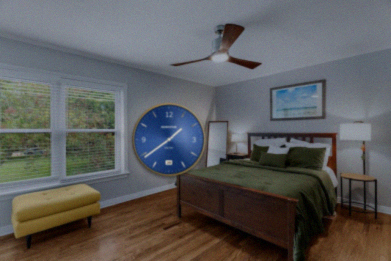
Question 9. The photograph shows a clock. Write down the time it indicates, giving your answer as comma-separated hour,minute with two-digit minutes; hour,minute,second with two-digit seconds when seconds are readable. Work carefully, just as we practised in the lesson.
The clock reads 1,39
